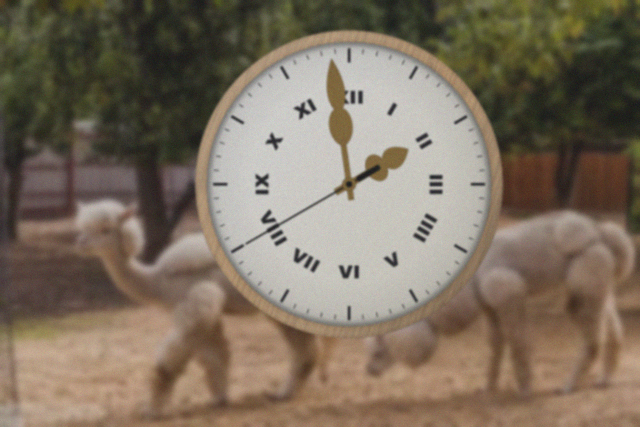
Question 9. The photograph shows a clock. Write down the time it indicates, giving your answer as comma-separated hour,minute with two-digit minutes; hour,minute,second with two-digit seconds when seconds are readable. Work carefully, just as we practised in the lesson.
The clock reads 1,58,40
